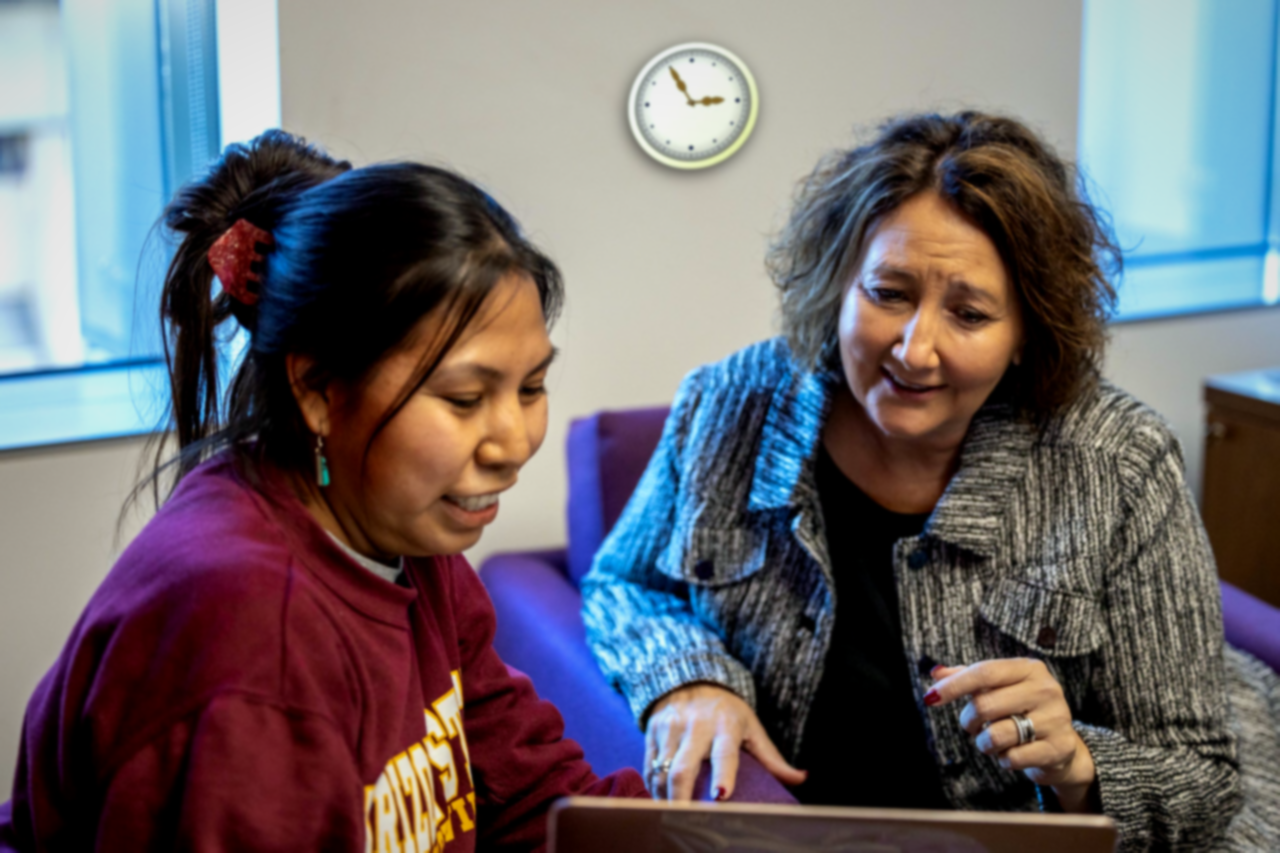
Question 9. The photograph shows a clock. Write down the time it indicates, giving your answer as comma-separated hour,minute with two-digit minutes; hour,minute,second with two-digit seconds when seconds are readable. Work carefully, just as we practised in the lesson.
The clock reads 2,55
